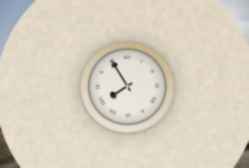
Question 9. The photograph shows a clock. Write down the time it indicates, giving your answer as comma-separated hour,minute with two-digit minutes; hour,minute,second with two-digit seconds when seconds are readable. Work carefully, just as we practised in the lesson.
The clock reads 7,55
